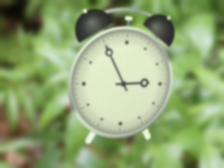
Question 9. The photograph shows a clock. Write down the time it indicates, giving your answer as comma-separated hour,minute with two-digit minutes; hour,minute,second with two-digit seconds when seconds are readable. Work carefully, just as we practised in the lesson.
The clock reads 2,55
